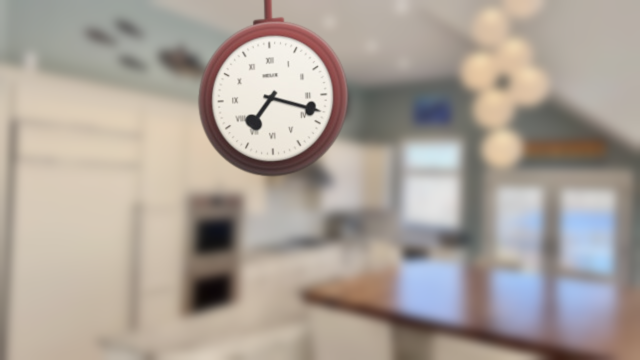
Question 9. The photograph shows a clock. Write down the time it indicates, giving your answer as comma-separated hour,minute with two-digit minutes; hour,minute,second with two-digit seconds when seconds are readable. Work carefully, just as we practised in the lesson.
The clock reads 7,18
